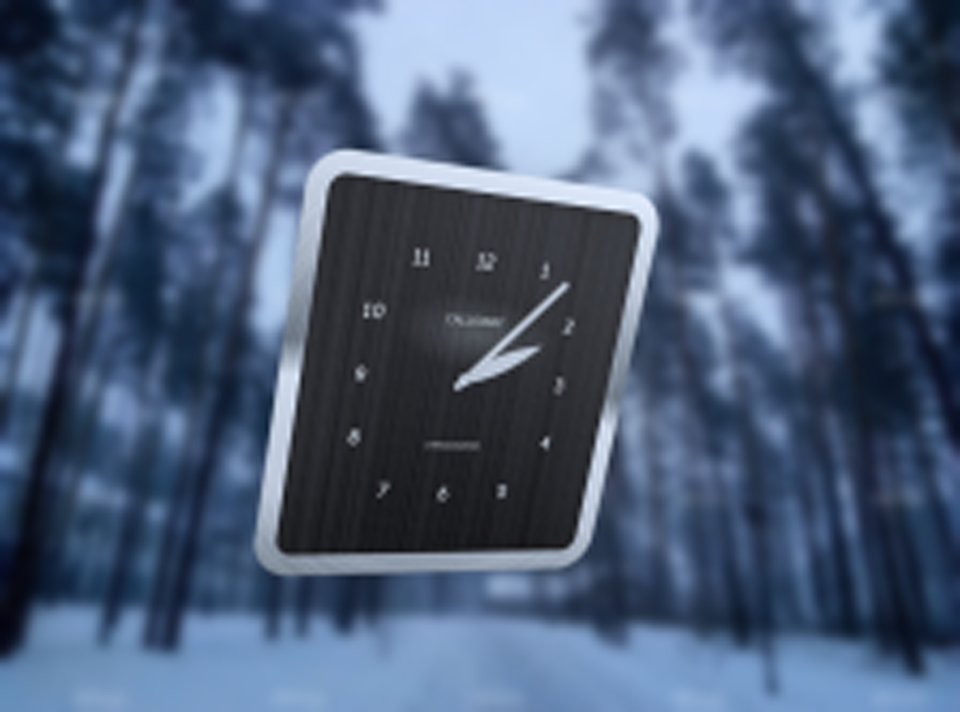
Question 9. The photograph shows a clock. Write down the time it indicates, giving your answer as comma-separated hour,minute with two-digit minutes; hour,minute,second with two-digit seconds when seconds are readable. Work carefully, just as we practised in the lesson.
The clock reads 2,07
